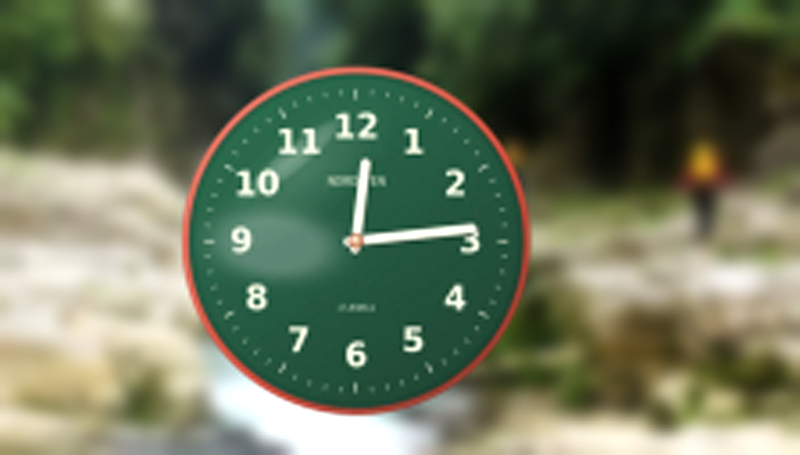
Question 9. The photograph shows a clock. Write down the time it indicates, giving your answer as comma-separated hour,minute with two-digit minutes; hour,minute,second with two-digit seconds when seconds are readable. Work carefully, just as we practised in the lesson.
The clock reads 12,14
